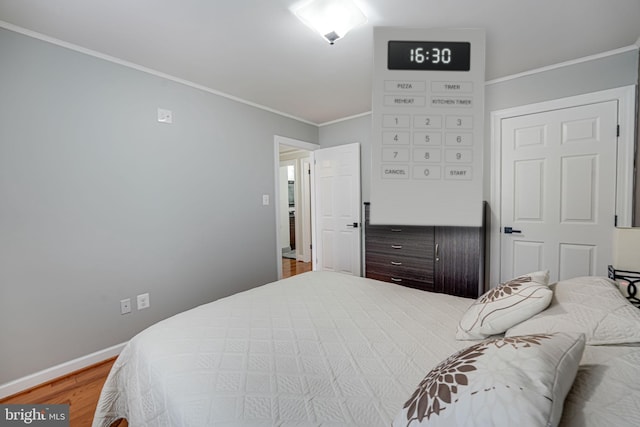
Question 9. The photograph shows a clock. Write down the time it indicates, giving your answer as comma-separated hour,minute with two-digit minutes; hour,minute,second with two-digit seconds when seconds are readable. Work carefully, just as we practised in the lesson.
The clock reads 16,30
